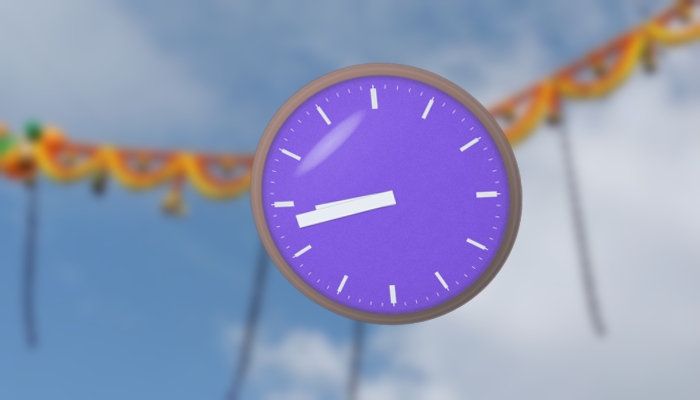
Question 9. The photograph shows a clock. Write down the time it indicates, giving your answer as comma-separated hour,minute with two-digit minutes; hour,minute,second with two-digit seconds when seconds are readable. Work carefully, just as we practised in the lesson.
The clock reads 8,43
